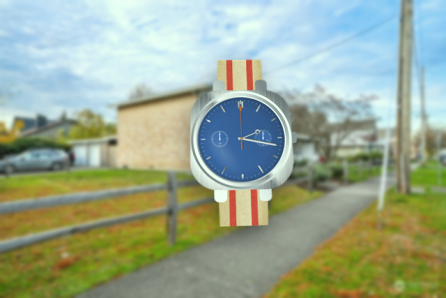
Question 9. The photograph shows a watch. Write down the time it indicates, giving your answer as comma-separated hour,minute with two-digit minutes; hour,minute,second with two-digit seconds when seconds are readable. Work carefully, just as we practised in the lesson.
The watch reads 2,17
